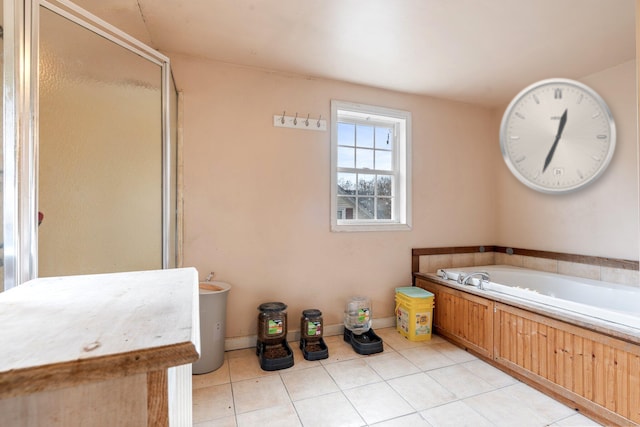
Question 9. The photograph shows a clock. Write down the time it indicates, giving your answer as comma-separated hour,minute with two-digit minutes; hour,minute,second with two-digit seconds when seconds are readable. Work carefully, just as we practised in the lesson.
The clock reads 12,34
